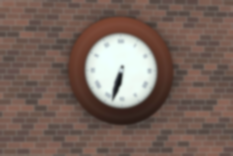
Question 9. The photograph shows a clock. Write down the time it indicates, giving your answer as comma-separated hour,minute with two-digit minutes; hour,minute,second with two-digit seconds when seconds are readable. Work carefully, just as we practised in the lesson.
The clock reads 6,33
